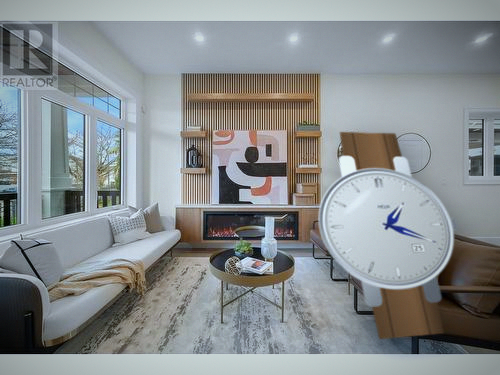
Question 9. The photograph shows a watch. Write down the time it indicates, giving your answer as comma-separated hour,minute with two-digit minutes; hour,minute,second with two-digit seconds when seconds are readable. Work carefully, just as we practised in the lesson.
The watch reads 1,19
